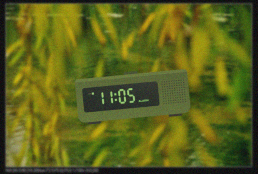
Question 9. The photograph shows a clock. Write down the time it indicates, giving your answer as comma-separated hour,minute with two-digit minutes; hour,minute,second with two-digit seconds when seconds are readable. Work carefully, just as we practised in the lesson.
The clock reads 11,05
